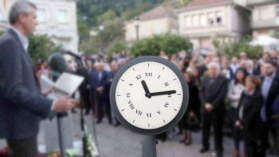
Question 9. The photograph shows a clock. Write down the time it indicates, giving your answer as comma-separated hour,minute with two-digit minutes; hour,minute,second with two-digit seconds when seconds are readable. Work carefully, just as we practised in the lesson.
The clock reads 11,14
